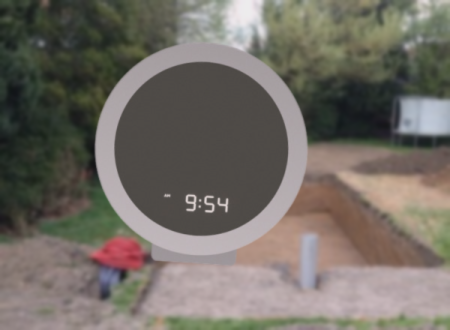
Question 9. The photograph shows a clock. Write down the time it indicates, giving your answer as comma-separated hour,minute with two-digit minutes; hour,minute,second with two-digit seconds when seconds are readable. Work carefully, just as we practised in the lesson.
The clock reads 9,54
